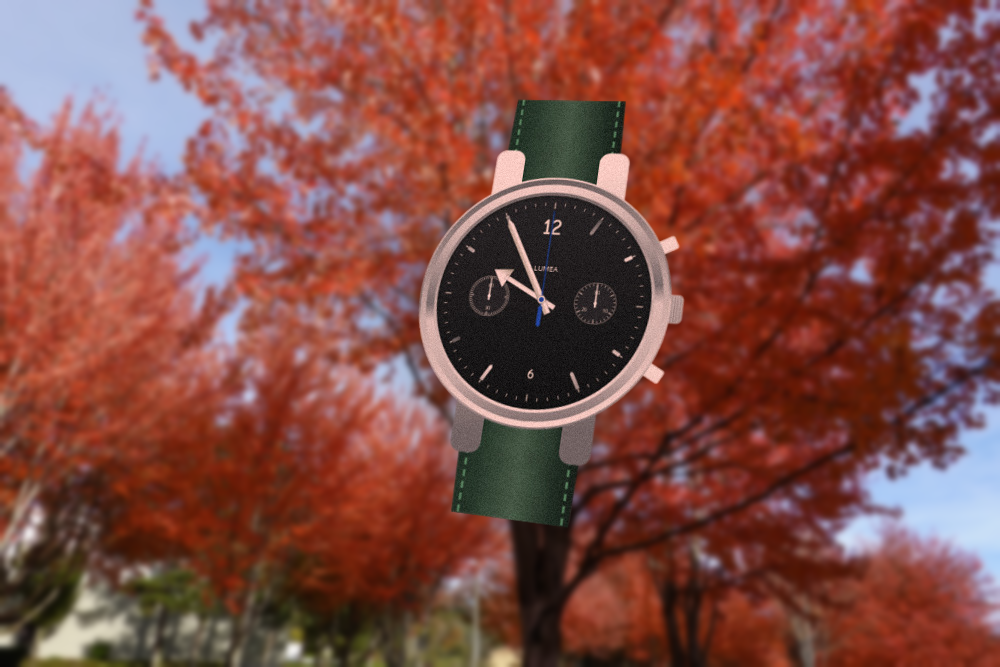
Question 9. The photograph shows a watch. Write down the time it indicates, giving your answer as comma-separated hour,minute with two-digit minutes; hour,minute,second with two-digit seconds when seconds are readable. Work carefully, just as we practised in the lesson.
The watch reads 9,55
